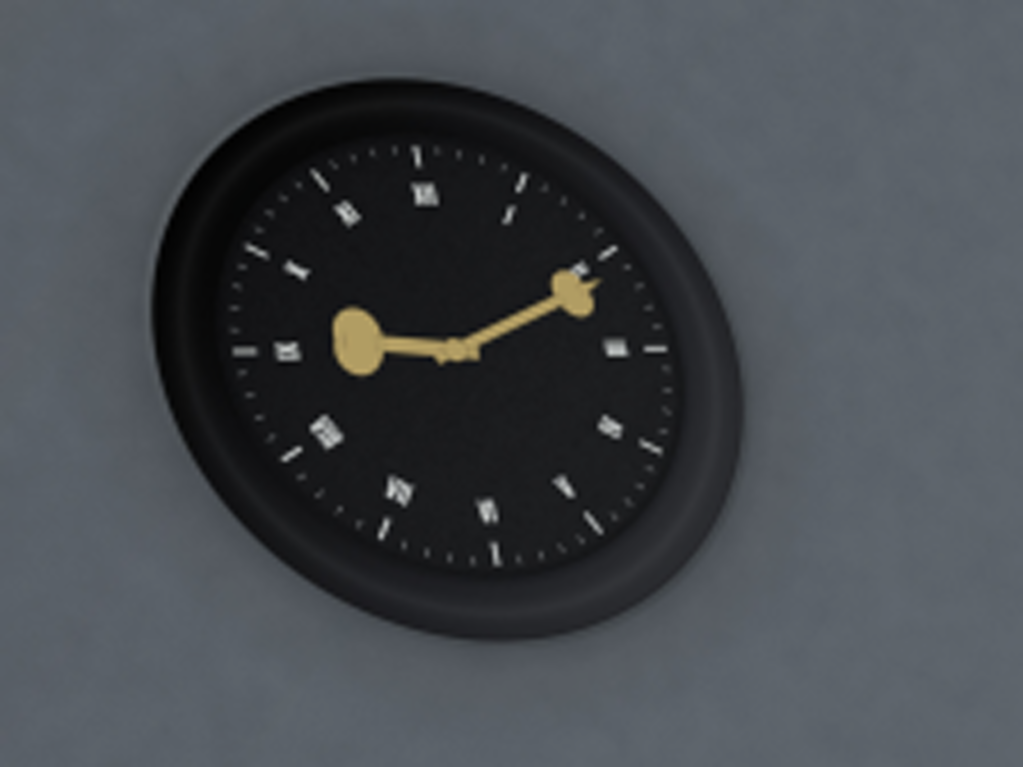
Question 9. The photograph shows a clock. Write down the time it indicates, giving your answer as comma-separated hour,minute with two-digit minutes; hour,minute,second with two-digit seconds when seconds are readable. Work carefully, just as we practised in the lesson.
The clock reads 9,11
